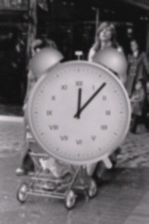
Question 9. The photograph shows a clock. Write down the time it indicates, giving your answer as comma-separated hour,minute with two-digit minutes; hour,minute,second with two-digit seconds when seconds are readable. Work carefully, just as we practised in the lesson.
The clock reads 12,07
